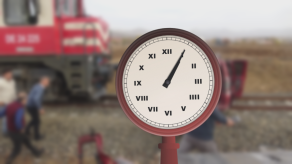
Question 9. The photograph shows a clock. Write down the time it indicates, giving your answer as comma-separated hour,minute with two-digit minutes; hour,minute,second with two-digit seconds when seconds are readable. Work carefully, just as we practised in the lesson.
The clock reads 1,05
